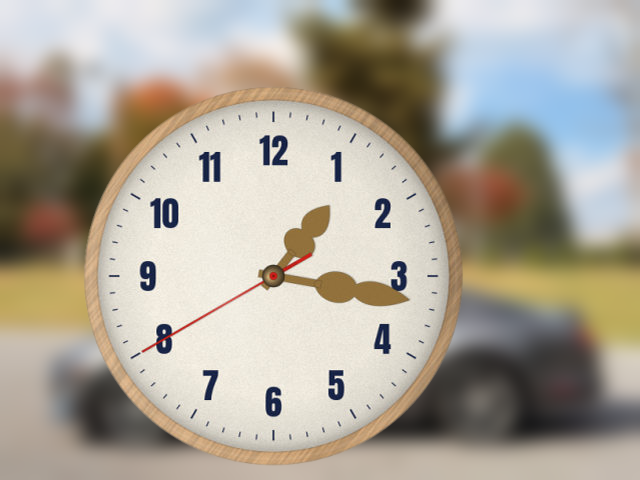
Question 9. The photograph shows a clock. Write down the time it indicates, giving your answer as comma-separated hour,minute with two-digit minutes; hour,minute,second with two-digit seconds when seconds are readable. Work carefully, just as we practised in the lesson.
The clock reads 1,16,40
